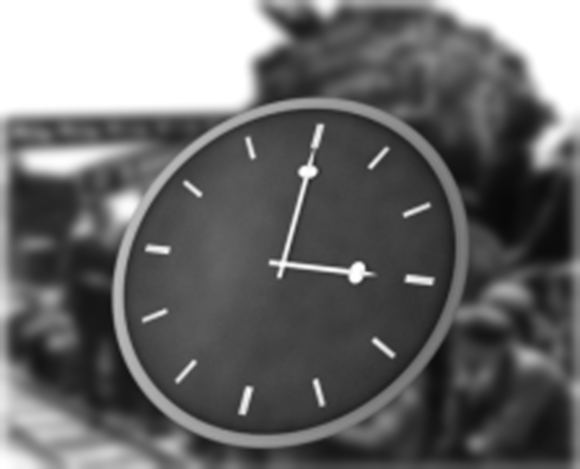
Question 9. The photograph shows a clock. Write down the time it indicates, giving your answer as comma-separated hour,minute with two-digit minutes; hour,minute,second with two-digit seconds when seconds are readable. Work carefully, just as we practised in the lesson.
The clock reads 3,00
